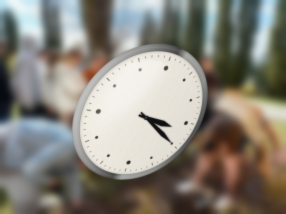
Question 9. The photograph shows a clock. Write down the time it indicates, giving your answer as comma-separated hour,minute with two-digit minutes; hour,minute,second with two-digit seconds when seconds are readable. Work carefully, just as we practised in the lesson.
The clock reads 3,20
